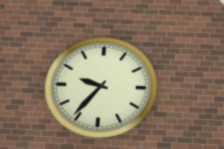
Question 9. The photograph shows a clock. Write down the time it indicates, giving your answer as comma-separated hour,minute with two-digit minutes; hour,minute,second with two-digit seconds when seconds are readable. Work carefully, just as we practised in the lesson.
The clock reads 9,36
